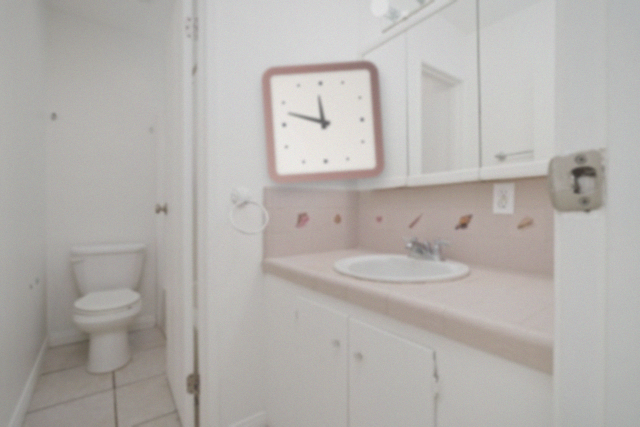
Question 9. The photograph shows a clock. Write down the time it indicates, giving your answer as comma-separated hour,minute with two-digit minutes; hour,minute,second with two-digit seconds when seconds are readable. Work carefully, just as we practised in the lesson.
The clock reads 11,48
